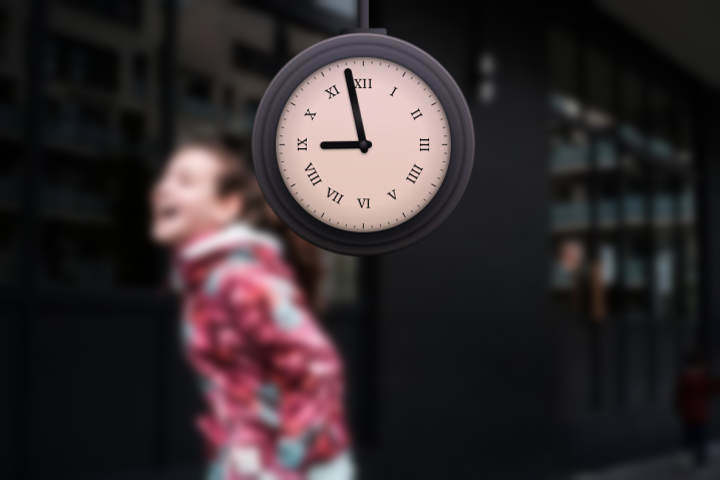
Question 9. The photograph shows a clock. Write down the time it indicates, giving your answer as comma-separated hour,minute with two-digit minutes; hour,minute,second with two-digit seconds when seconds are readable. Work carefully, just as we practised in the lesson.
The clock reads 8,58
